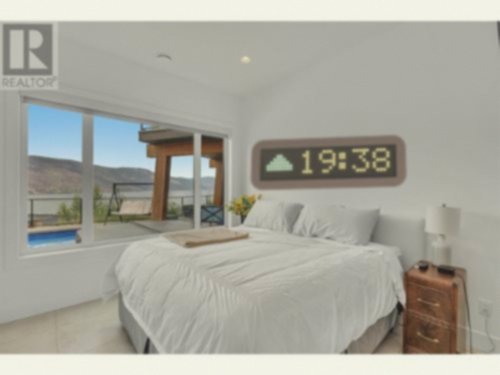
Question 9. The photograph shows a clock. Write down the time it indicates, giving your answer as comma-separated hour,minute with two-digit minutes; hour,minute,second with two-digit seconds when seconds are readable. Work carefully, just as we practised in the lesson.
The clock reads 19,38
